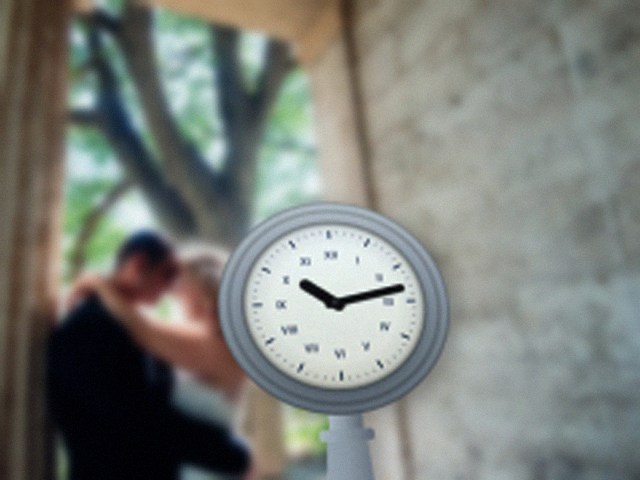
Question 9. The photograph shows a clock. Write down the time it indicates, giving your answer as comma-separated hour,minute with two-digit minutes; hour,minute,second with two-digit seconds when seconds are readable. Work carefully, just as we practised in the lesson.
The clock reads 10,13
